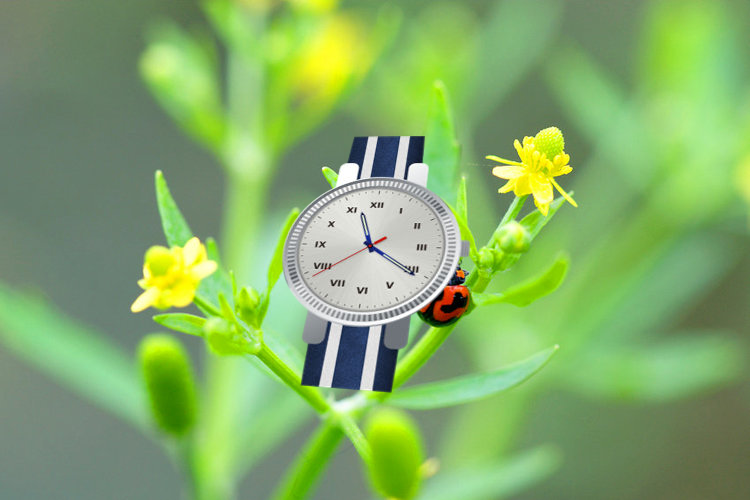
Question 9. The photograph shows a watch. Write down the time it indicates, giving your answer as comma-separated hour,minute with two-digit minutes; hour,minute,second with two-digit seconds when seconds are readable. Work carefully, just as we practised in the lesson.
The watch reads 11,20,39
